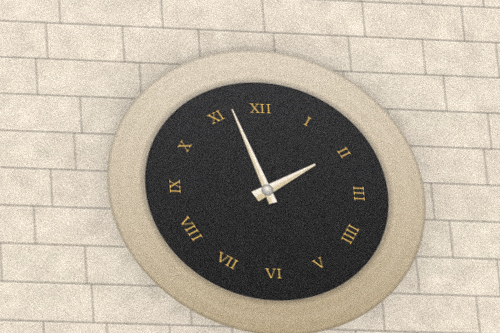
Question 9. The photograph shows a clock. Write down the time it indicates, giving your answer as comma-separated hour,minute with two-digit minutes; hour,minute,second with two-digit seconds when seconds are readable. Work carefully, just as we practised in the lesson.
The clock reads 1,57
